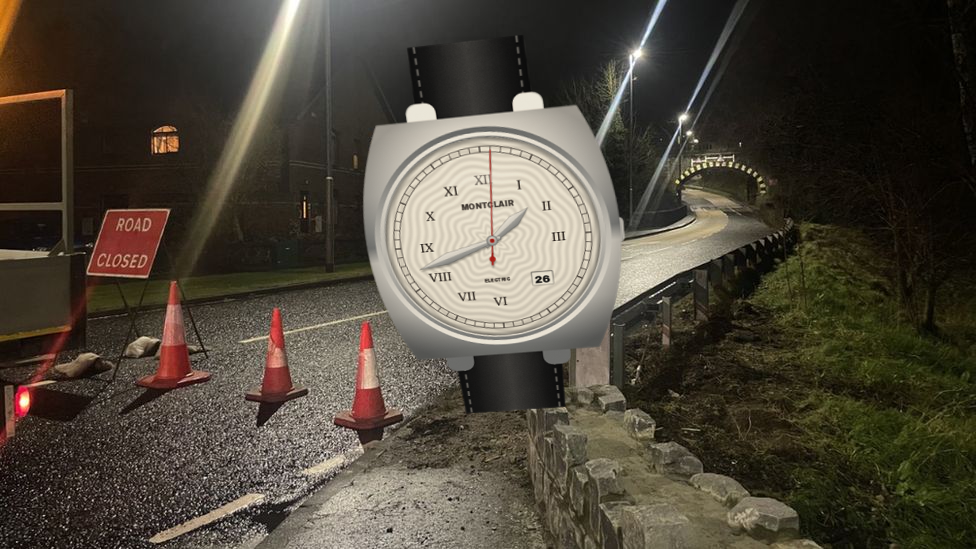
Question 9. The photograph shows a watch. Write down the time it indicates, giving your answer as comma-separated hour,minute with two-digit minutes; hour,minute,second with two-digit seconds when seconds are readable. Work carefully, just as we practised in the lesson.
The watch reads 1,42,01
